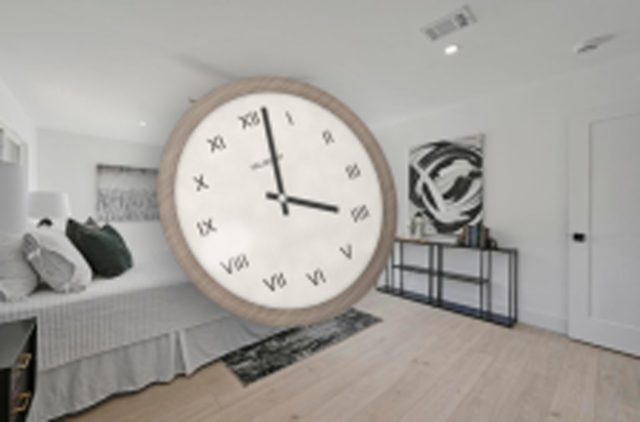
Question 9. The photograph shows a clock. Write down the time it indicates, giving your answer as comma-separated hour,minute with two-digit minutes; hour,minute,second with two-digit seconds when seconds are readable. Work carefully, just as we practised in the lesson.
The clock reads 4,02
